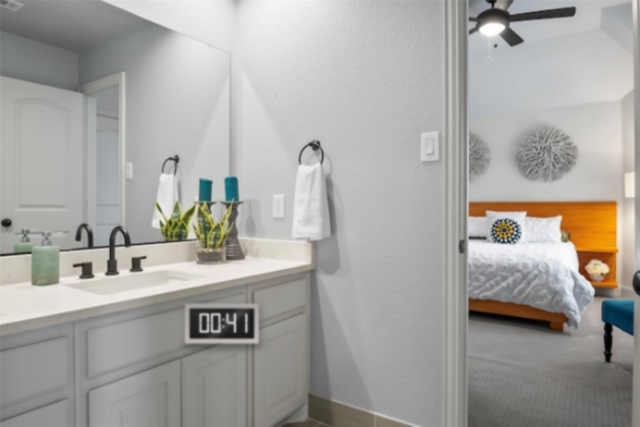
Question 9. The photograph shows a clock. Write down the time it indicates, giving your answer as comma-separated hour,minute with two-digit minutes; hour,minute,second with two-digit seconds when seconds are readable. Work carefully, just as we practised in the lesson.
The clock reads 0,41
